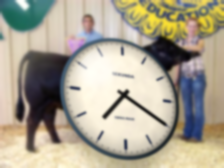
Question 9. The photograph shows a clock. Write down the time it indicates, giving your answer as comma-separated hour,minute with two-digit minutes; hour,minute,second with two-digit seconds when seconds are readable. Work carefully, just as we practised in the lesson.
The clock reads 7,20
